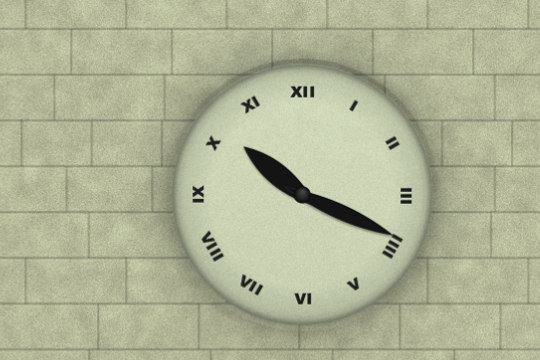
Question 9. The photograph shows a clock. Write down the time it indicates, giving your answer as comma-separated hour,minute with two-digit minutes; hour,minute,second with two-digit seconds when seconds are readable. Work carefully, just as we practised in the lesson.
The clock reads 10,19
